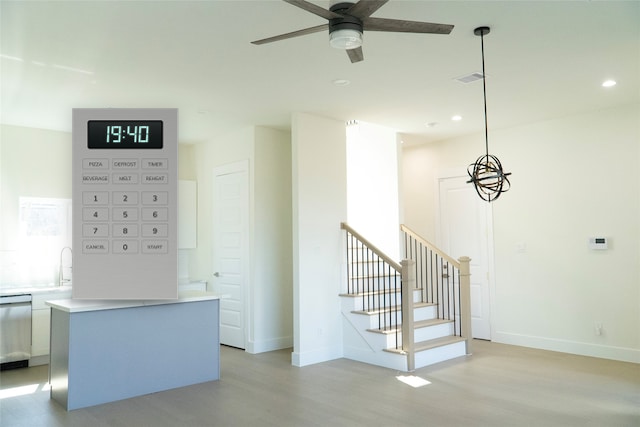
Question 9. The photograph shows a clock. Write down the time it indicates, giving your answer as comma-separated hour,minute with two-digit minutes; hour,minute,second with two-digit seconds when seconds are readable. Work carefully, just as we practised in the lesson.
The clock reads 19,40
